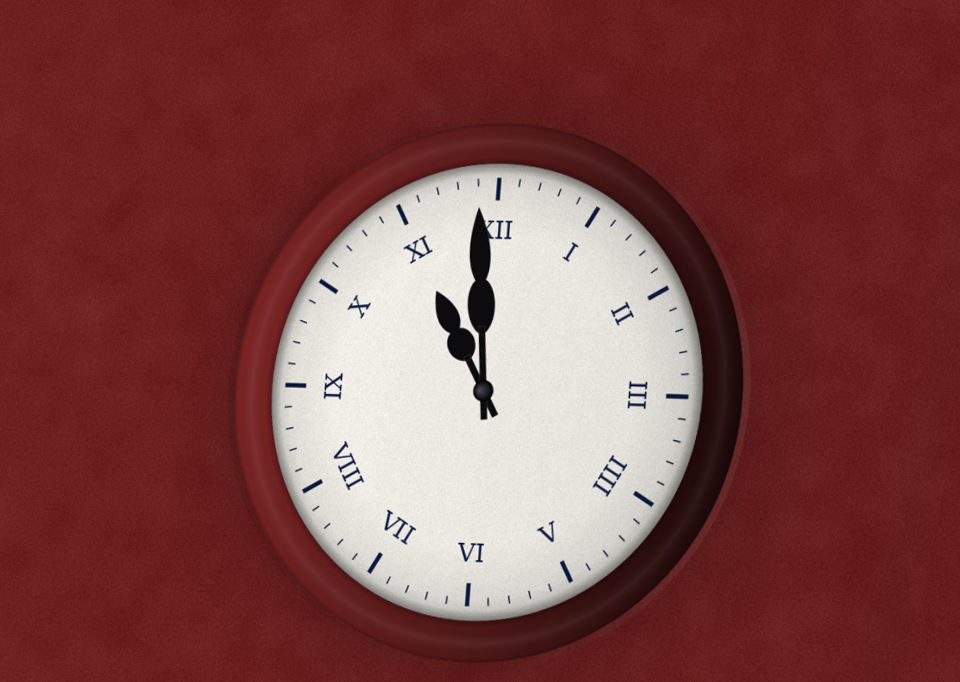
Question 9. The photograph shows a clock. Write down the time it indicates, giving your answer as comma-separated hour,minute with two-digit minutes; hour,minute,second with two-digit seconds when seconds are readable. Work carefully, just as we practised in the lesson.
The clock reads 10,59
